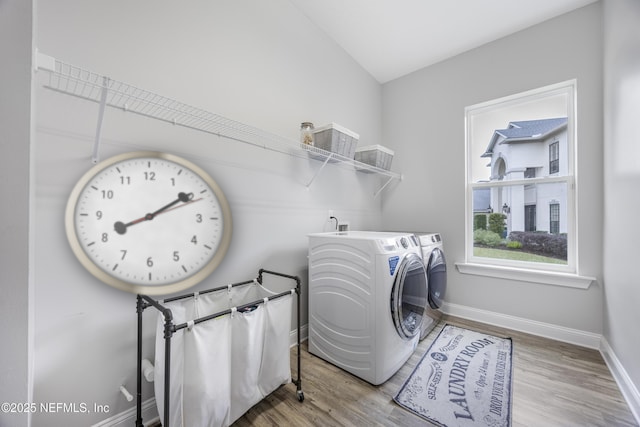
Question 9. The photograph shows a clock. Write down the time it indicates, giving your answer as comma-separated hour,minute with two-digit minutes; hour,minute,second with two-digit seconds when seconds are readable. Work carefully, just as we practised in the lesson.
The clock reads 8,09,11
